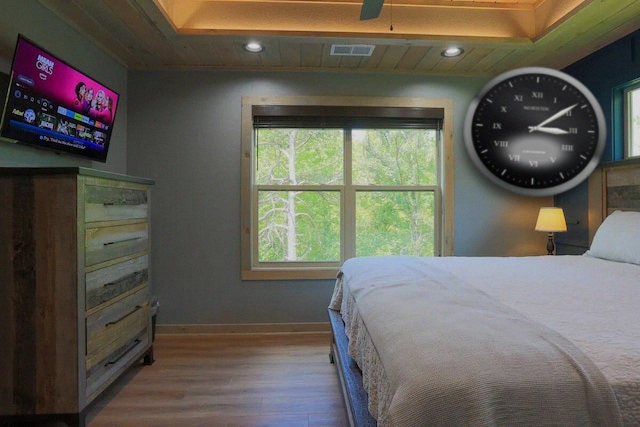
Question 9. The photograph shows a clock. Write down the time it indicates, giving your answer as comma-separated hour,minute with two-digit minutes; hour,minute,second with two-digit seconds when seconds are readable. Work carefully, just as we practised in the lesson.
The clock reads 3,09
